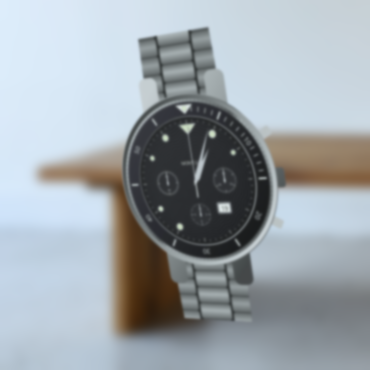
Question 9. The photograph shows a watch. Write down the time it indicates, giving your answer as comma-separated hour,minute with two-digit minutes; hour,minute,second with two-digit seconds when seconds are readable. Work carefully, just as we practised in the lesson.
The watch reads 1,04
